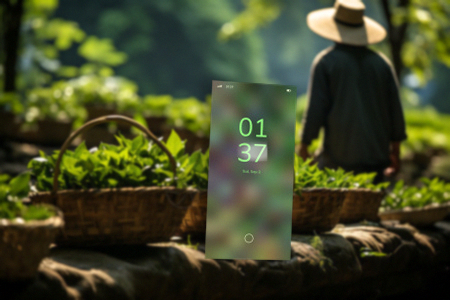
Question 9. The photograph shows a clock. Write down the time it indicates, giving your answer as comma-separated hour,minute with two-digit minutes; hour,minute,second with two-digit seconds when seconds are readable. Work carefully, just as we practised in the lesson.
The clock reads 1,37
